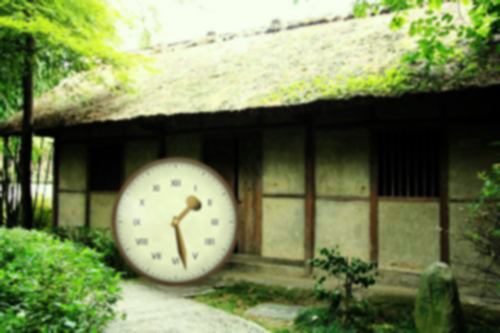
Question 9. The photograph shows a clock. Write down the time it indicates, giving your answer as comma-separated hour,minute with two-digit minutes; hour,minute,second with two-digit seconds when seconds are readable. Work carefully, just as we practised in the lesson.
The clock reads 1,28
